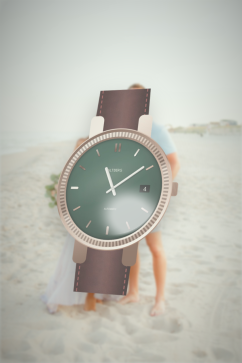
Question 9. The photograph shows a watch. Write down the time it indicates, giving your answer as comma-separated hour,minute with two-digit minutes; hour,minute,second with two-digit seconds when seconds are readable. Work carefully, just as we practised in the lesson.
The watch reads 11,09
